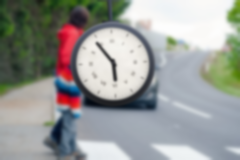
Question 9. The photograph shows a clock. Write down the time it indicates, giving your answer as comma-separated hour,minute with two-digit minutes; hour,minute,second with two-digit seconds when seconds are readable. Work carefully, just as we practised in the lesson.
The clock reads 5,54
